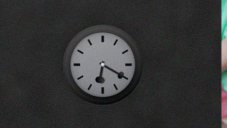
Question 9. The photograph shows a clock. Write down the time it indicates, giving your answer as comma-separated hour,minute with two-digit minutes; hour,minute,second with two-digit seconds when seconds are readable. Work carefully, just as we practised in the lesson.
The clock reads 6,20
